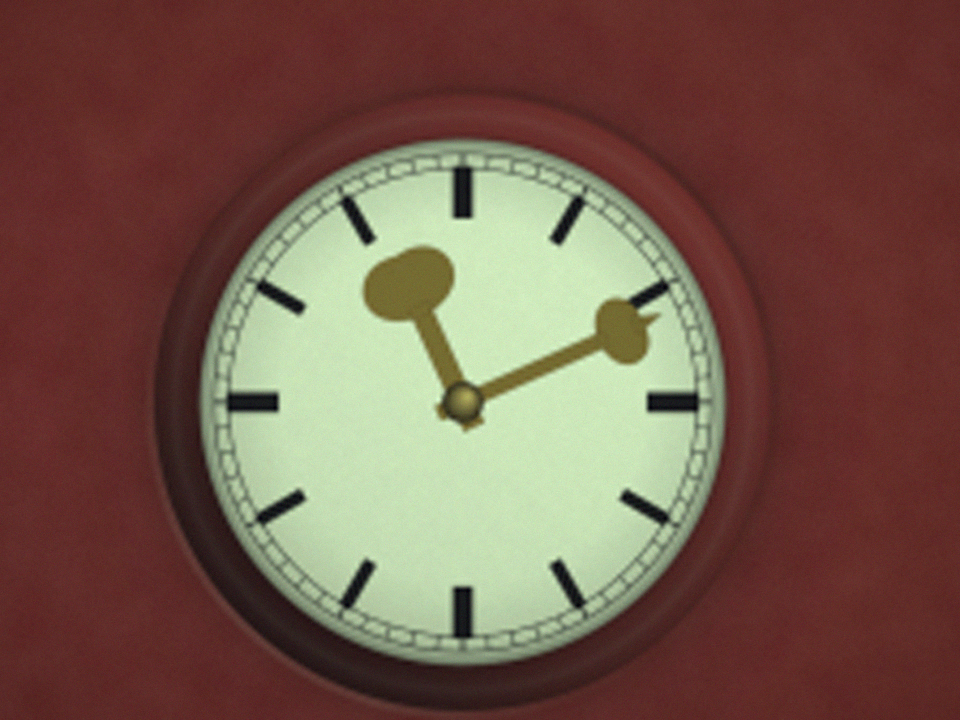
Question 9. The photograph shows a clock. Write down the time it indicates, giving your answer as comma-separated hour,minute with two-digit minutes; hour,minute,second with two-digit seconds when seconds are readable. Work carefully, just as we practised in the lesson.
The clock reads 11,11
